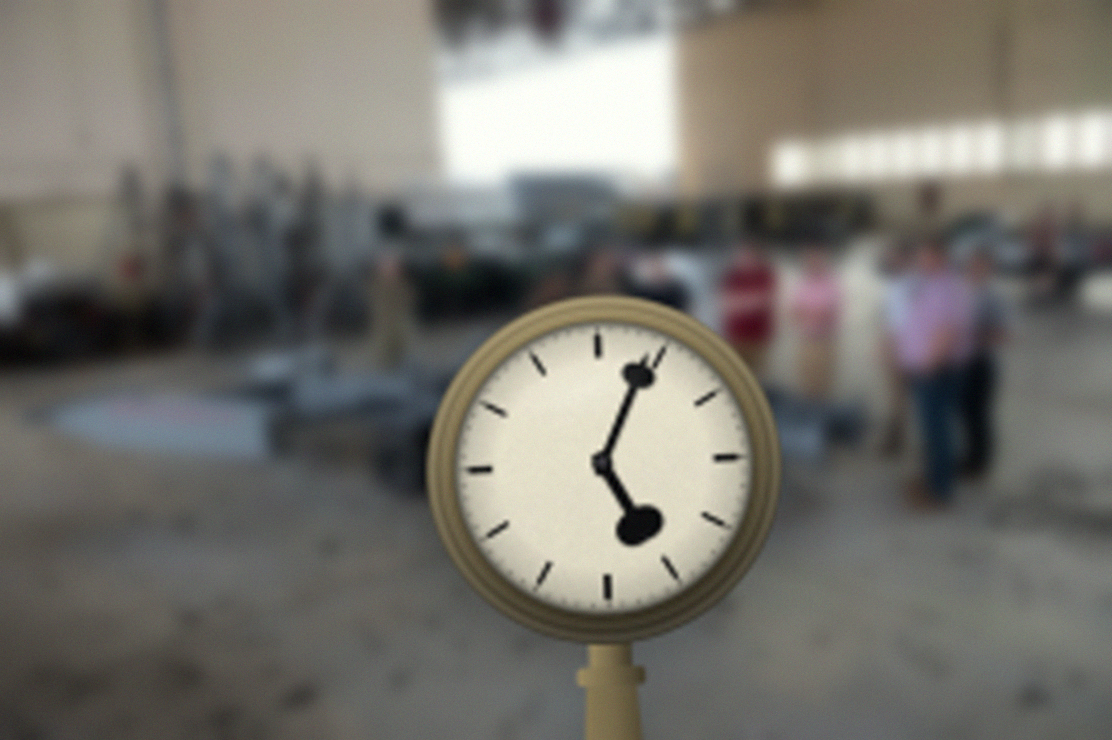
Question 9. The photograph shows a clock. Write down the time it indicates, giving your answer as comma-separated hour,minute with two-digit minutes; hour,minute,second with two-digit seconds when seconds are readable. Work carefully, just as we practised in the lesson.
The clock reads 5,04
